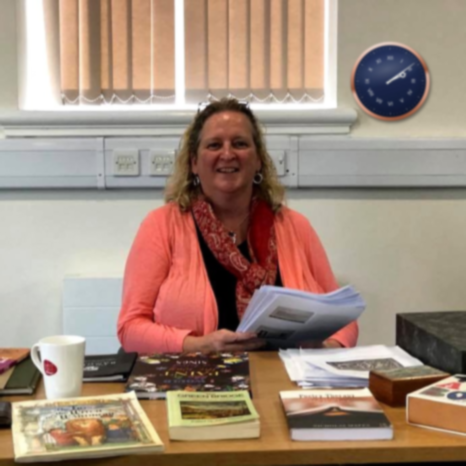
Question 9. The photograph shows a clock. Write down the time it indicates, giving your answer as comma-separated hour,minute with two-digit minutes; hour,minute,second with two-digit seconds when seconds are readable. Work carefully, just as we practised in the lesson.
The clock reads 2,09
